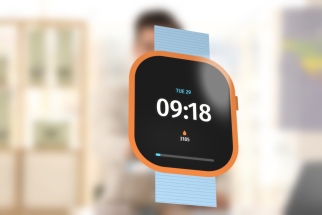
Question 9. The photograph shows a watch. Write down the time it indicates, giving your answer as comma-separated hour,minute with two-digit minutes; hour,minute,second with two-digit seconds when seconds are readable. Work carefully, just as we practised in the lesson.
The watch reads 9,18
